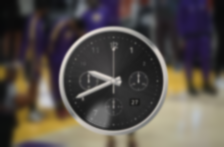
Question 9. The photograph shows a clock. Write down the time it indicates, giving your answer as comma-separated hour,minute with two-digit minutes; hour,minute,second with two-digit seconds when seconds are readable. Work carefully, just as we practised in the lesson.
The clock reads 9,41
